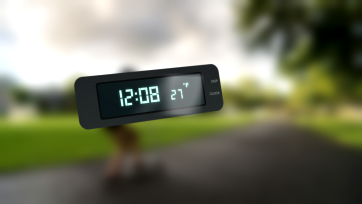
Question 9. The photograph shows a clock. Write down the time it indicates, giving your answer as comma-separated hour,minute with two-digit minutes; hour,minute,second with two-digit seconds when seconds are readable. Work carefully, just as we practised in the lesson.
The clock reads 12,08
